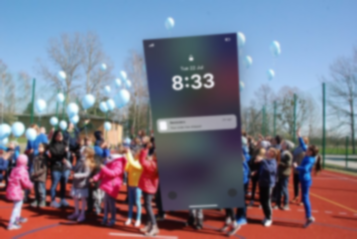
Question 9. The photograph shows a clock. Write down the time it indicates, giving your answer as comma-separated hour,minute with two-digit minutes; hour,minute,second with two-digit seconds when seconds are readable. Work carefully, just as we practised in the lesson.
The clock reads 8,33
